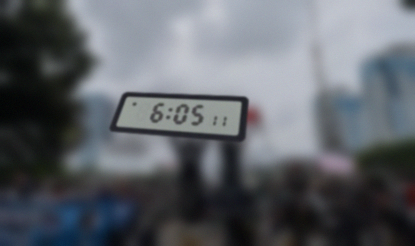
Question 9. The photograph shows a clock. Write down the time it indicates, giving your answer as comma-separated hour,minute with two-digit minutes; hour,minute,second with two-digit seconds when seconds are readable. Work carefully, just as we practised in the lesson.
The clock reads 6,05,11
